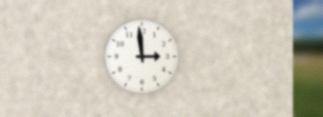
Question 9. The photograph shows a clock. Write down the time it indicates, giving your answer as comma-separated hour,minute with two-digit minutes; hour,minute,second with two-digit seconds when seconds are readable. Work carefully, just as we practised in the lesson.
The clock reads 2,59
